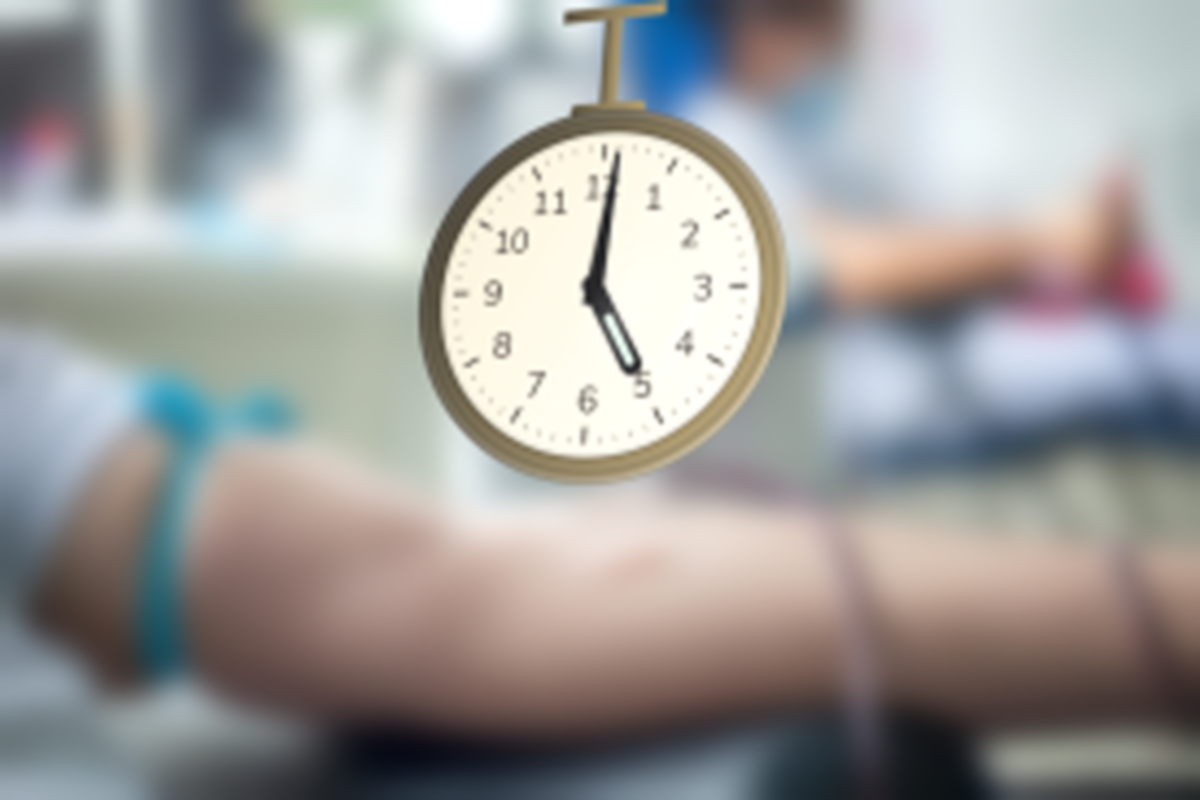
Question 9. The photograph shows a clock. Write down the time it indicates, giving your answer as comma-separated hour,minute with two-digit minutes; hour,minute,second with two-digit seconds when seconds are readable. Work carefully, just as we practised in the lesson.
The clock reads 5,01
